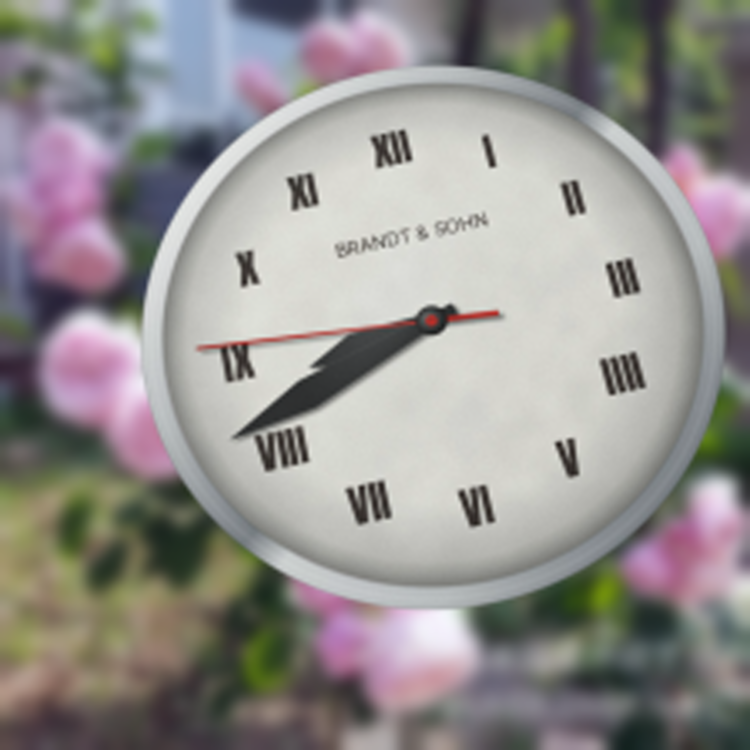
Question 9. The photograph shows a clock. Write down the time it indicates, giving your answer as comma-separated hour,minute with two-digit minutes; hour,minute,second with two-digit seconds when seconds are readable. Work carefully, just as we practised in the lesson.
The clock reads 8,41,46
